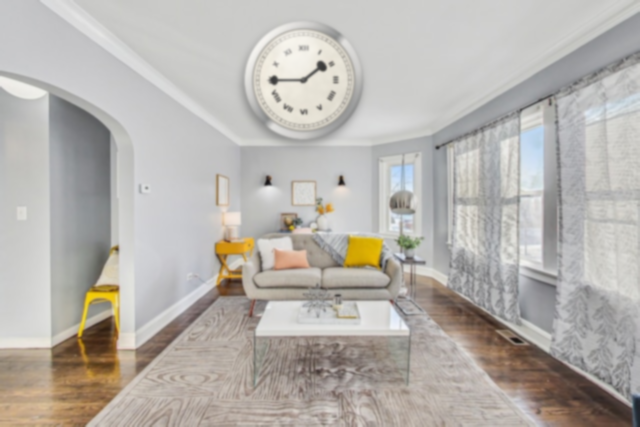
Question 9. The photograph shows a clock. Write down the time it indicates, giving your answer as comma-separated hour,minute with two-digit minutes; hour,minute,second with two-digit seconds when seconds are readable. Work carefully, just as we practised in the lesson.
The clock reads 1,45
